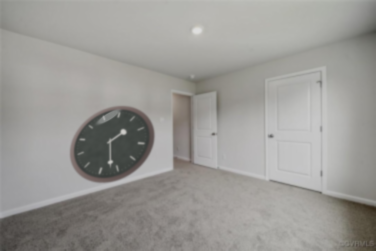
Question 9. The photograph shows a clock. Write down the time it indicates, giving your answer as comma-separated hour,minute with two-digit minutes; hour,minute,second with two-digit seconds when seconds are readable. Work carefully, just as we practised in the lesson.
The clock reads 1,27
